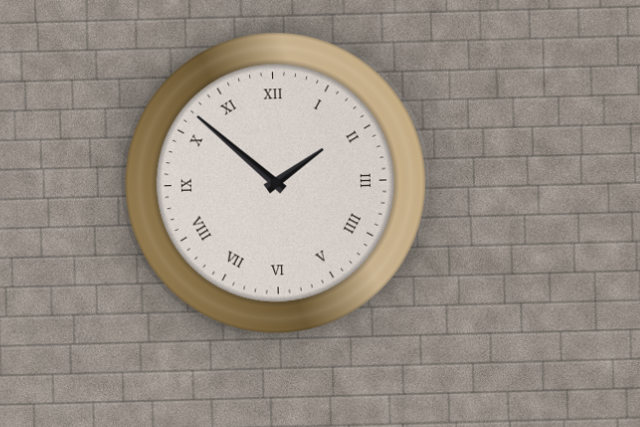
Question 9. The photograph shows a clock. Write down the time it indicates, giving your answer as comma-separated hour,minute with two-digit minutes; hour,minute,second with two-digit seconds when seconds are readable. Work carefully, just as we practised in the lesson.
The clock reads 1,52
